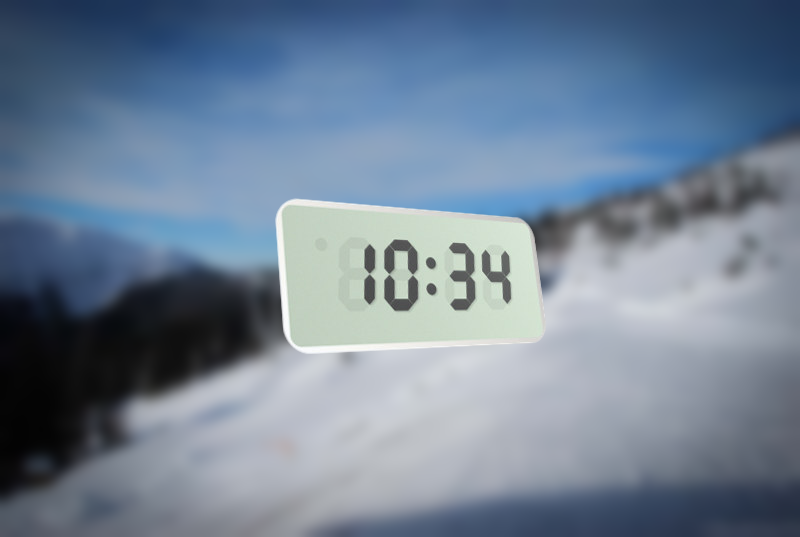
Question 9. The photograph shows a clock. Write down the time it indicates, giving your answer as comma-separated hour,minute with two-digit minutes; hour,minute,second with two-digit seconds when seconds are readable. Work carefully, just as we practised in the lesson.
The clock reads 10,34
